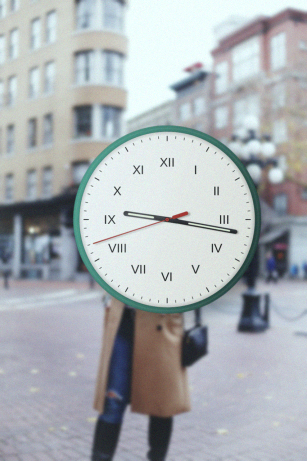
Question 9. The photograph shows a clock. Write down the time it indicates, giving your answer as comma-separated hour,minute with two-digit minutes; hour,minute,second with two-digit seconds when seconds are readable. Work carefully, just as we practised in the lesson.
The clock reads 9,16,42
